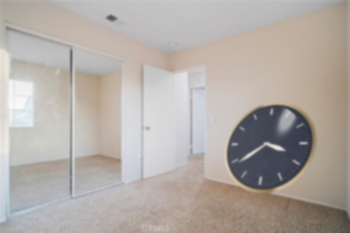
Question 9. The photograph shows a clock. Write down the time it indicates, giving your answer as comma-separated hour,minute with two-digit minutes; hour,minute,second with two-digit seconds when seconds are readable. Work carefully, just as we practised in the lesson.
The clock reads 3,39
